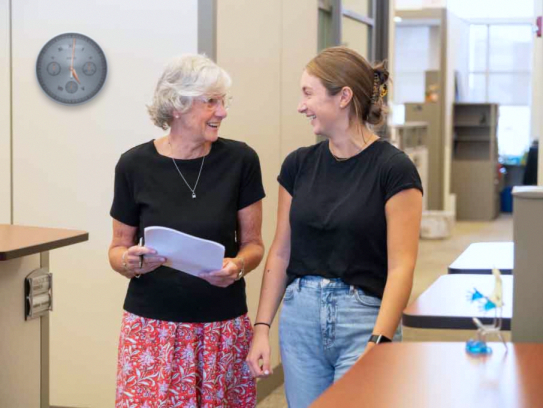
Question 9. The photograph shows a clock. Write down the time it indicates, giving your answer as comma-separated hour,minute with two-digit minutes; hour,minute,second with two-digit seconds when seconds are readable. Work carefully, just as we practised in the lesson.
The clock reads 5,01
